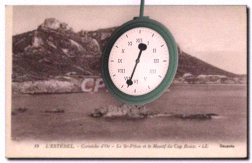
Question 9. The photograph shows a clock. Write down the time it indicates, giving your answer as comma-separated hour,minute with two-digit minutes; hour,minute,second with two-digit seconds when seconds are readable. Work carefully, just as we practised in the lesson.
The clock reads 12,33
